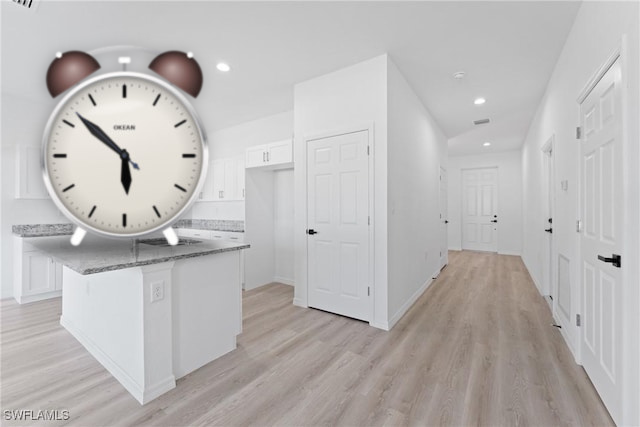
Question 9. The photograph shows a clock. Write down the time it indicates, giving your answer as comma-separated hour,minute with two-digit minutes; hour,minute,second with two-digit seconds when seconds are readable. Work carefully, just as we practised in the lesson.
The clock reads 5,51,52
